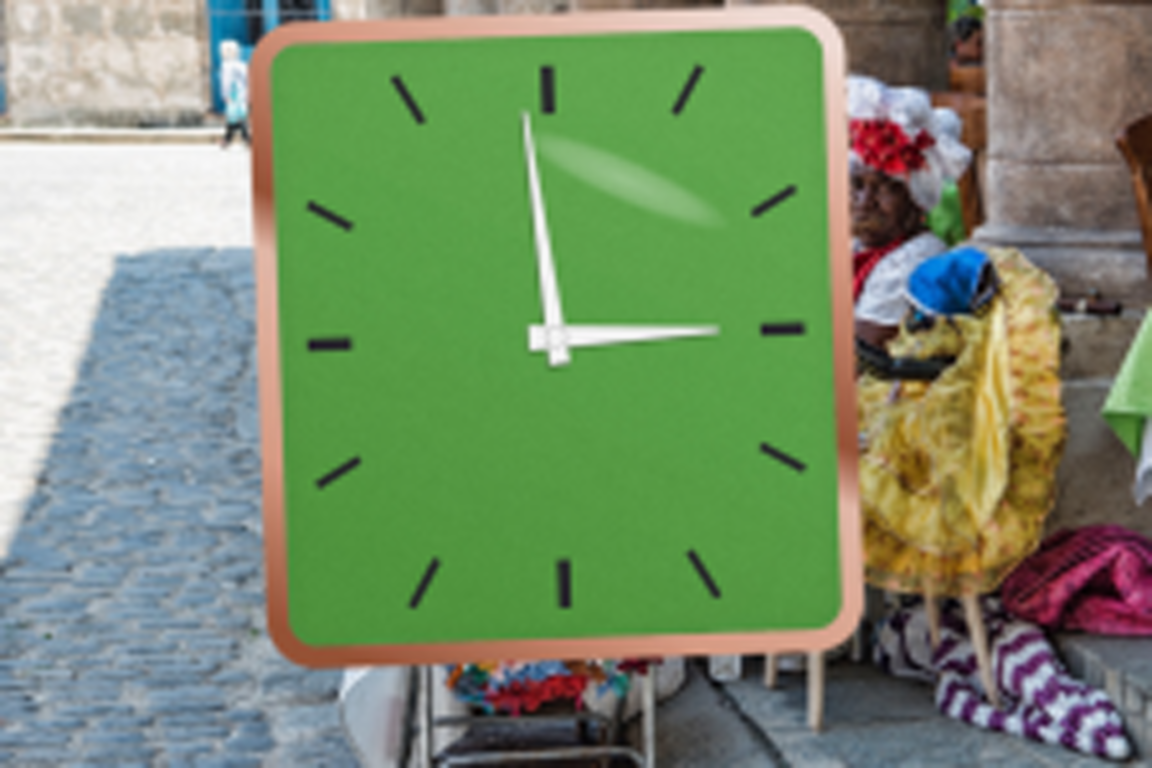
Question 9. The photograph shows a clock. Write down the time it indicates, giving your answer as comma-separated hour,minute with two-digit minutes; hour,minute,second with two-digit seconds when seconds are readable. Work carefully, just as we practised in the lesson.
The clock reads 2,59
